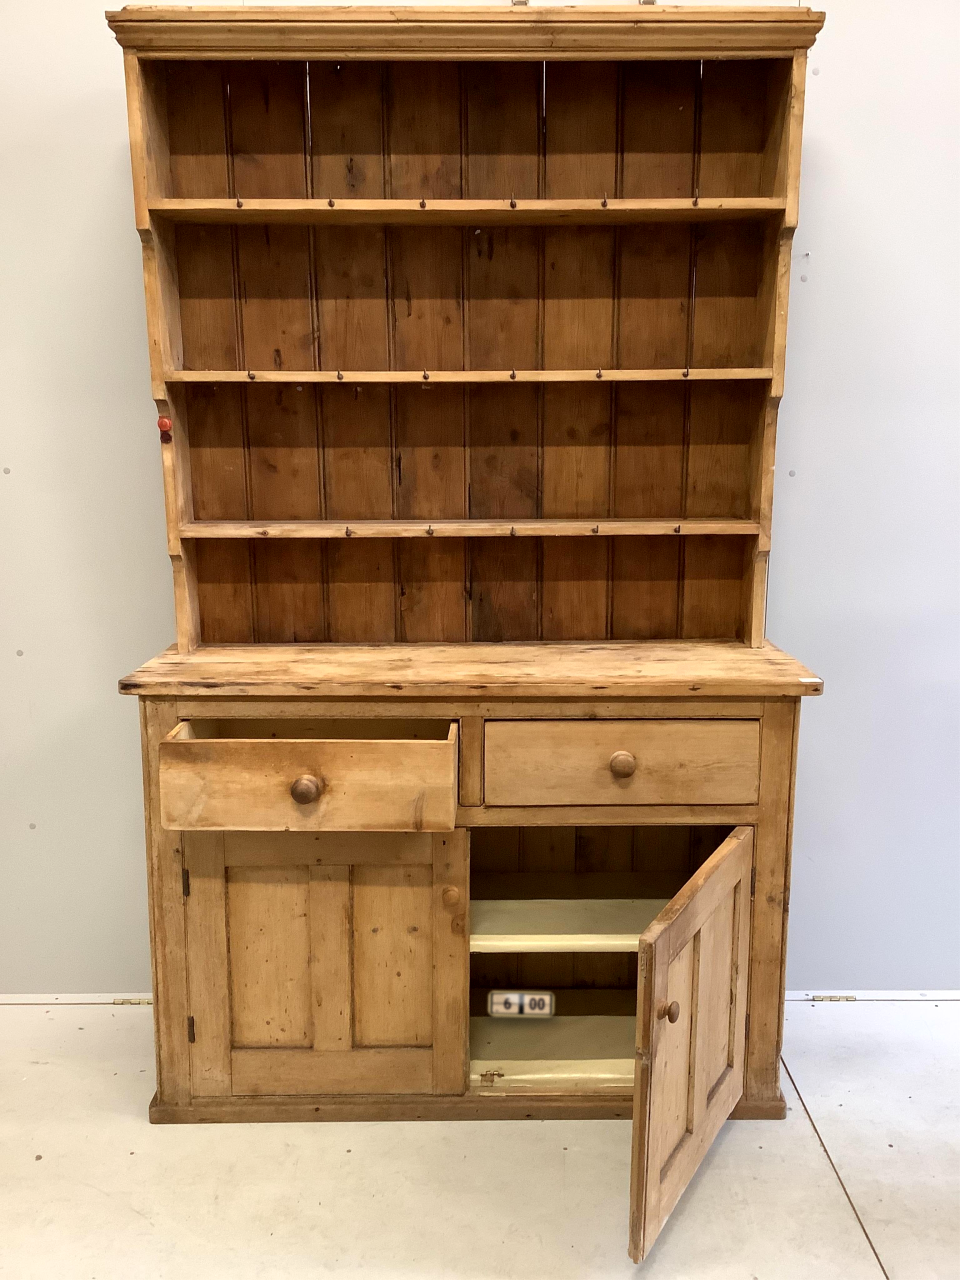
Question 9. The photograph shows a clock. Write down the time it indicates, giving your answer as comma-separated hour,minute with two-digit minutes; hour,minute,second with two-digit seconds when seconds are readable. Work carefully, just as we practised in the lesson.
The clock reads 6,00
